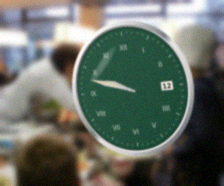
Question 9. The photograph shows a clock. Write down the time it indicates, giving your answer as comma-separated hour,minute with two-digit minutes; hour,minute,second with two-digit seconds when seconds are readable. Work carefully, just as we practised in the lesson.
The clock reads 9,48
